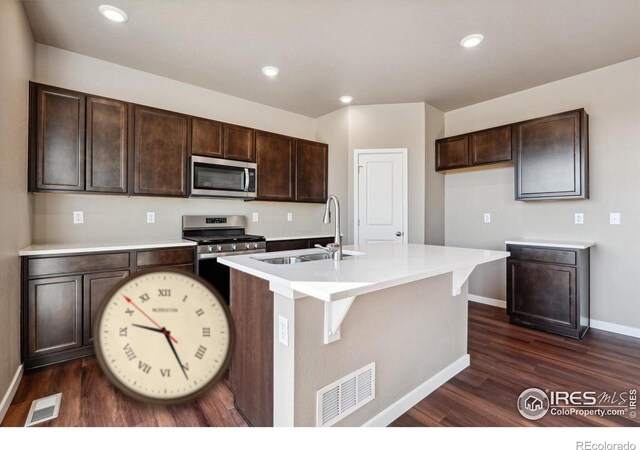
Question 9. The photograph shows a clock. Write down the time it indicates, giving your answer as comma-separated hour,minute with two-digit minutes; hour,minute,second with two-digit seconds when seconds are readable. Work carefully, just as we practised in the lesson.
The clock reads 9,25,52
